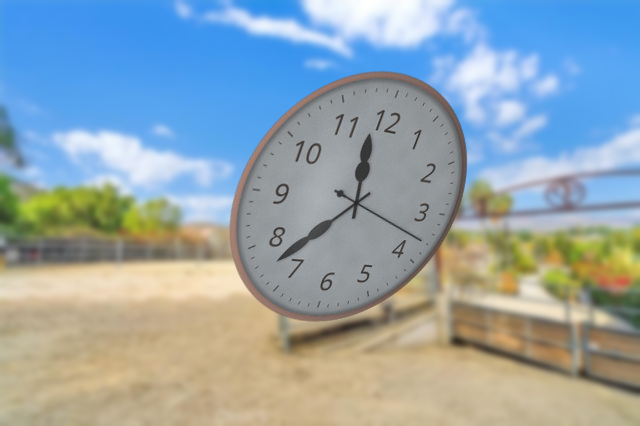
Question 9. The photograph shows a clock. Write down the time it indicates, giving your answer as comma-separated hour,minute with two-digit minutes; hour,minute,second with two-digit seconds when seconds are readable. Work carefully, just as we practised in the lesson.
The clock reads 11,37,18
